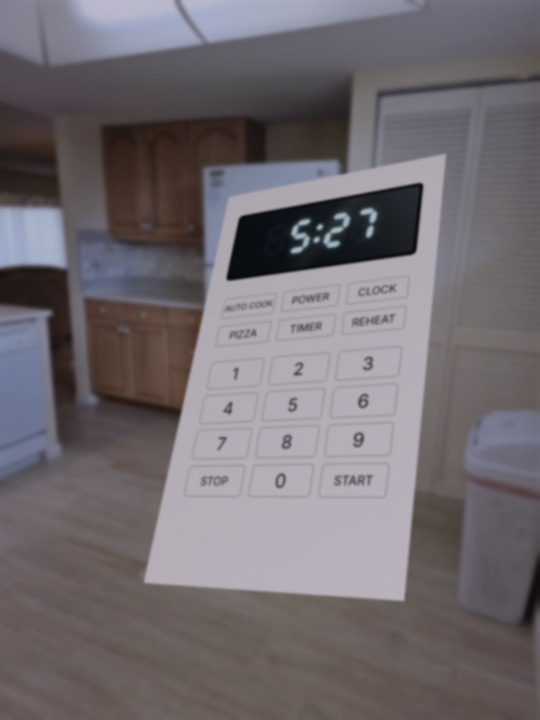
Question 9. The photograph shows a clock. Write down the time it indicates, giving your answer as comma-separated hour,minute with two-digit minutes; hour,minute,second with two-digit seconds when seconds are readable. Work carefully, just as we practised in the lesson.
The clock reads 5,27
